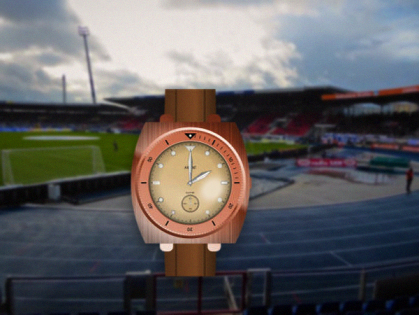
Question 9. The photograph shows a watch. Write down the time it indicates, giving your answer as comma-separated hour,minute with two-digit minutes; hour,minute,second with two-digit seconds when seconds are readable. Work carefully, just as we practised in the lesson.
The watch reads 2,00
